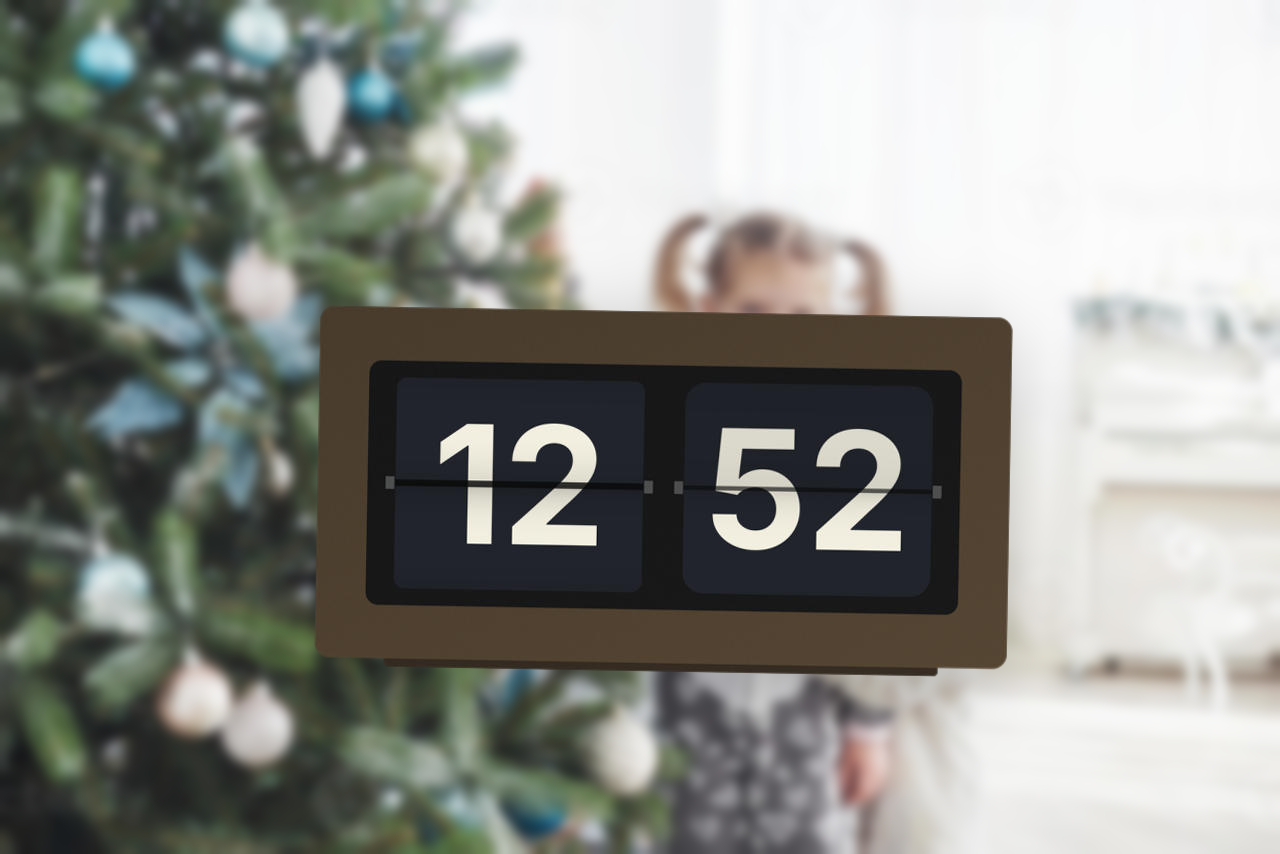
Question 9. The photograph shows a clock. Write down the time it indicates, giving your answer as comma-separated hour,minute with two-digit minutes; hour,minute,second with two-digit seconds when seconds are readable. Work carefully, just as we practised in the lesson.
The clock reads 12,52
